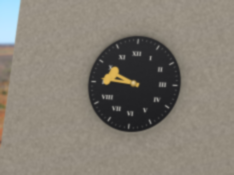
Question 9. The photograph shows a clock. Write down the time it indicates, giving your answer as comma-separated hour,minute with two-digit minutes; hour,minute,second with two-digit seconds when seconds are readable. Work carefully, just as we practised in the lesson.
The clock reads 9,46
